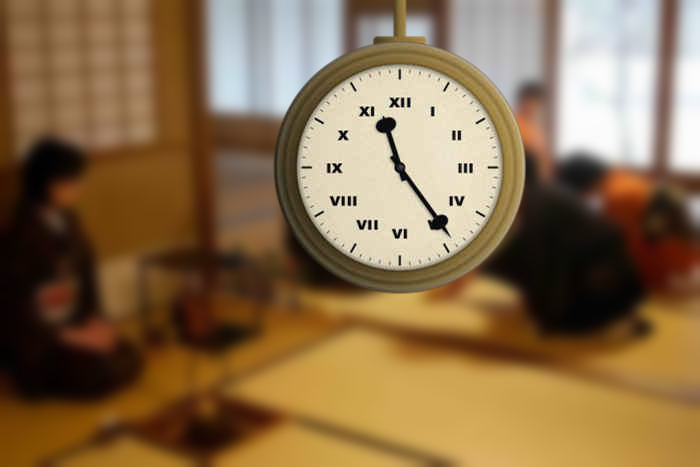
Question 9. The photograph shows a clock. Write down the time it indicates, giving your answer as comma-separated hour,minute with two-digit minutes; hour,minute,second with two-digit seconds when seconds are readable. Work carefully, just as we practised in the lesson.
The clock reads 11,24
